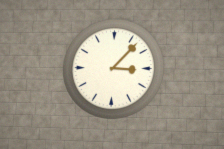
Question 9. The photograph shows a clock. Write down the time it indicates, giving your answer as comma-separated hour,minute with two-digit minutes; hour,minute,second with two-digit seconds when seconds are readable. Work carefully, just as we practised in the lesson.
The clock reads 3,07
